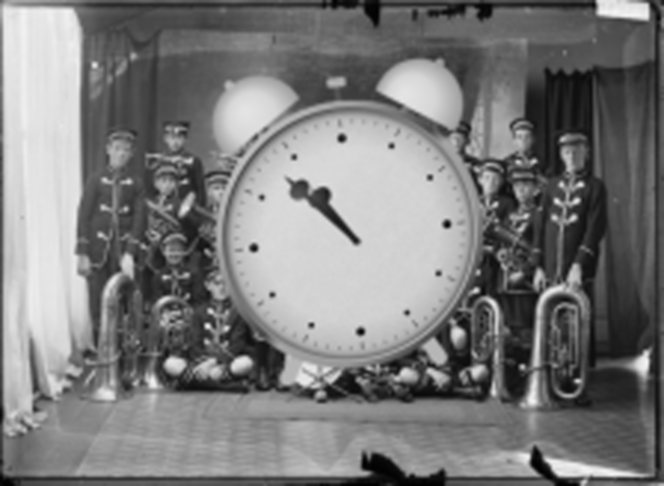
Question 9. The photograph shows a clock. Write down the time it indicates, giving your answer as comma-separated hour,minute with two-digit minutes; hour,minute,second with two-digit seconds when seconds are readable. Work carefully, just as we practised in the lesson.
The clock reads 10,53
